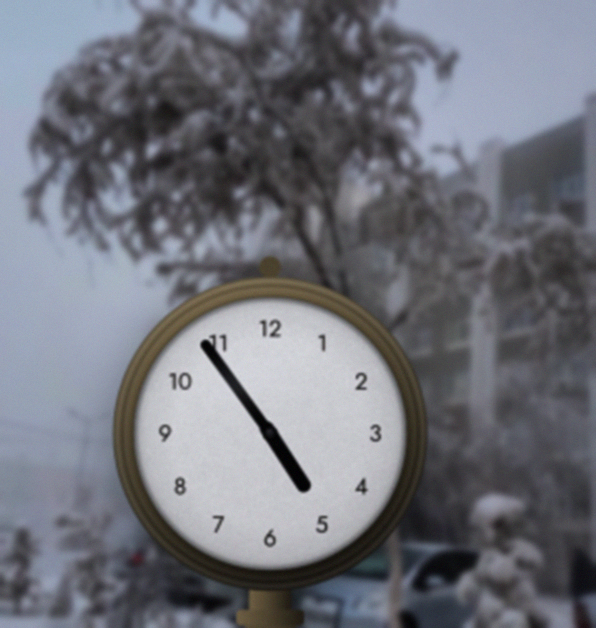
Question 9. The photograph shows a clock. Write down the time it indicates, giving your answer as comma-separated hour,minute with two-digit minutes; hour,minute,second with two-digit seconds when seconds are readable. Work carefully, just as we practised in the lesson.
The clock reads 4,54
